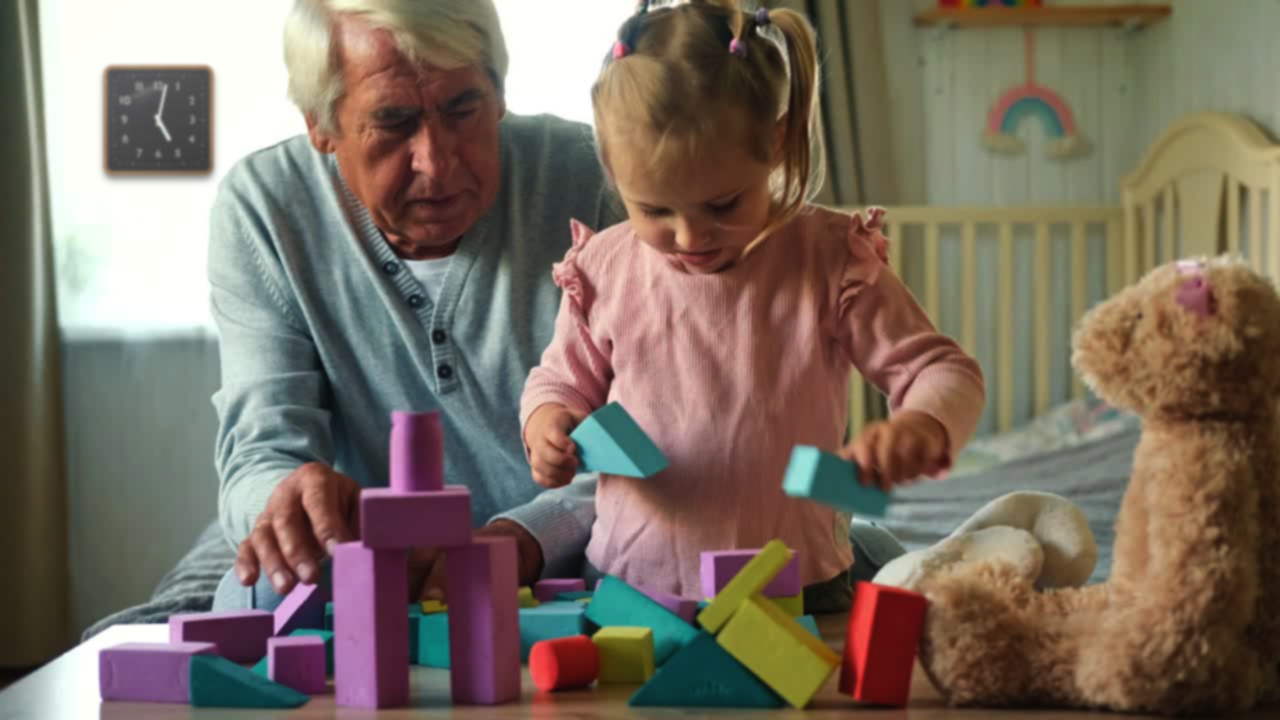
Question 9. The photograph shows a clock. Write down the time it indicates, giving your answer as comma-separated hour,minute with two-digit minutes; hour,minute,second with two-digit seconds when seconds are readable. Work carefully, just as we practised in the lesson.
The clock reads 5,02
